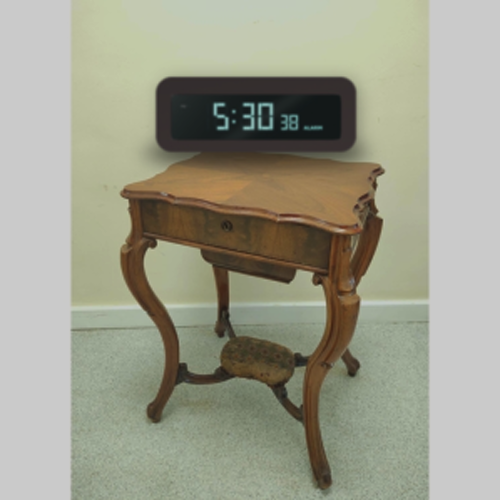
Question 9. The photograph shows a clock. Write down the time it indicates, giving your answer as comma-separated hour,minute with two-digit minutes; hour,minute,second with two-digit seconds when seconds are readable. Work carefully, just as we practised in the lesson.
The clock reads 5,30,38
